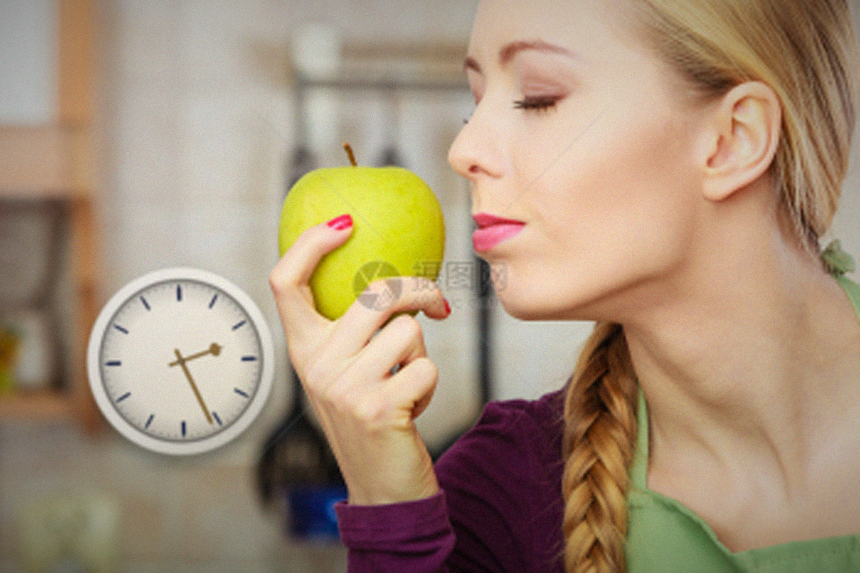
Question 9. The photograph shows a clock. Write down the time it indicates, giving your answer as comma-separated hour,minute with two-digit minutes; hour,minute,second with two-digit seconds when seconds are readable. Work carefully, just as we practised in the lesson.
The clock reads 2,26
